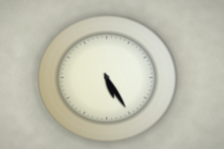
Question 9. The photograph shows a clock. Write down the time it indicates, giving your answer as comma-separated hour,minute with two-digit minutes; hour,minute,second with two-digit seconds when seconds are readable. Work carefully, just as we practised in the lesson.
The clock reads 5,25
